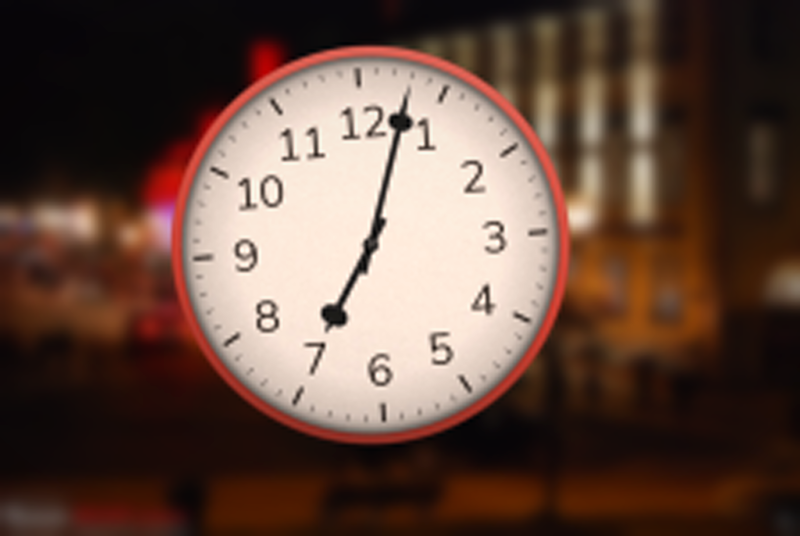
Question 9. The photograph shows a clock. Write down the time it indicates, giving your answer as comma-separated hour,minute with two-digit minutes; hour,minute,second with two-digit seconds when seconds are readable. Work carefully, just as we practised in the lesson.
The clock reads 7,03
